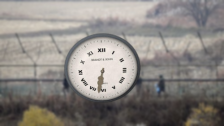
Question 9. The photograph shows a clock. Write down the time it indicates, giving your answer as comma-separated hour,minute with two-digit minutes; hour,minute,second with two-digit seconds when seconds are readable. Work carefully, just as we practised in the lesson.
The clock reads 6,32
